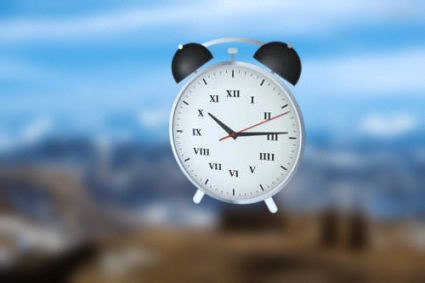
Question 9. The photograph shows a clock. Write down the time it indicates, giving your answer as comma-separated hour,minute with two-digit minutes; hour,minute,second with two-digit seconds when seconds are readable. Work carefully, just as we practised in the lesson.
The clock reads 10,14,11
